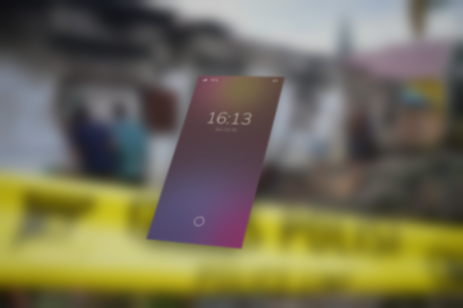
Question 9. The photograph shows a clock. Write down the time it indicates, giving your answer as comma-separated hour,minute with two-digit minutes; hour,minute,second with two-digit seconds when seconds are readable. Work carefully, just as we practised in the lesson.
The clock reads 16,13
